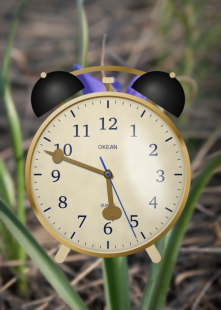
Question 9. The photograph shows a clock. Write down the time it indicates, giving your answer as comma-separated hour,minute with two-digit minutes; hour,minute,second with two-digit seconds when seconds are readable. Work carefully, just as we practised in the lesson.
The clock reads 5,48,26
